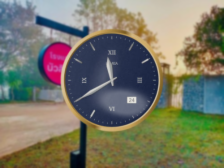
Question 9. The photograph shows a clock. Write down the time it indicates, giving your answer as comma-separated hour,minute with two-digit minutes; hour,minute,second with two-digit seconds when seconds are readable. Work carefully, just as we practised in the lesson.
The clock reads 11,40
